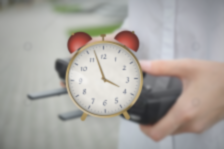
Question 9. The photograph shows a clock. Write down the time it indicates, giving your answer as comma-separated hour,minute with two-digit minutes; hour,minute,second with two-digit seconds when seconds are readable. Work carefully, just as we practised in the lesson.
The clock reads 3,57
